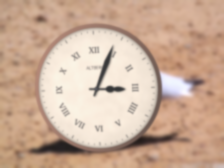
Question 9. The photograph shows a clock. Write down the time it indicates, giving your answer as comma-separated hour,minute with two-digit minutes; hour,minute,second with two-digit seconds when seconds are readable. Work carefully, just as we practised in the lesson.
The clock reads 3,04
